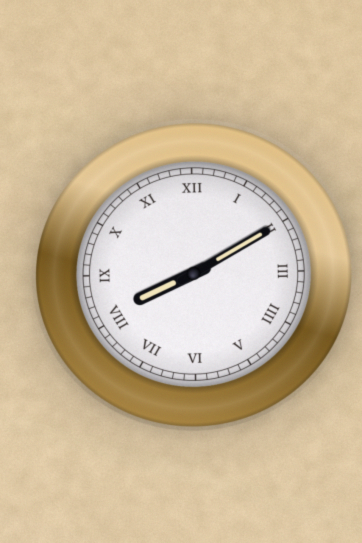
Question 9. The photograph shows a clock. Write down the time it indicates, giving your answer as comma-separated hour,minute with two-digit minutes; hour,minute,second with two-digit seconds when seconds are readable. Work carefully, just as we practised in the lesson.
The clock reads 8,10
